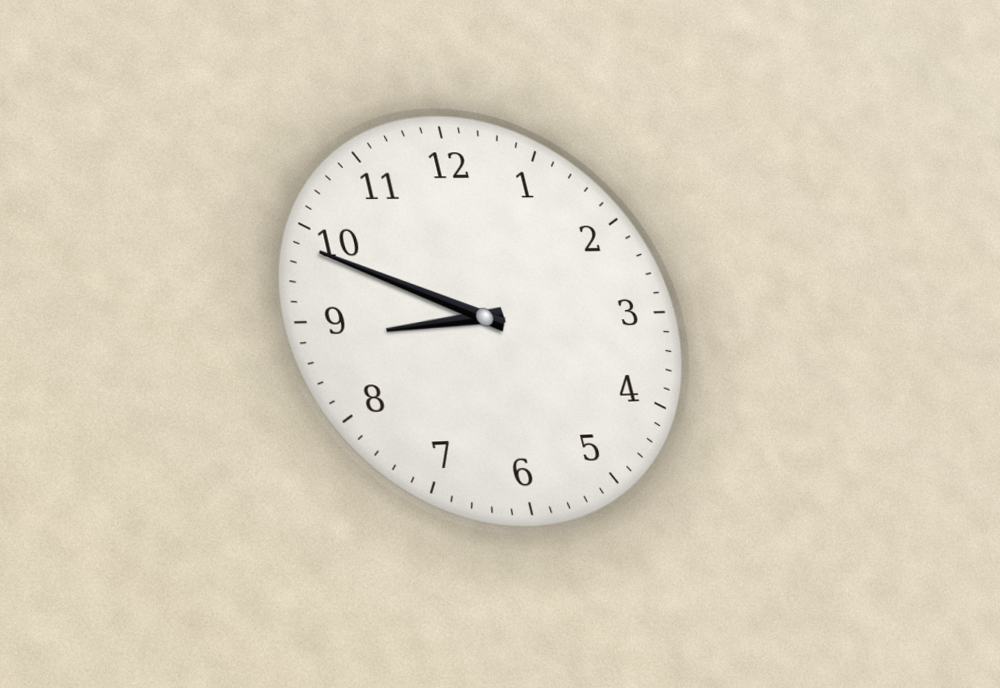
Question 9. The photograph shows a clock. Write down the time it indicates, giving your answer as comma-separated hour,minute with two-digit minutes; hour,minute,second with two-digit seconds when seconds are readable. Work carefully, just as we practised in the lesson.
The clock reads 8,49
